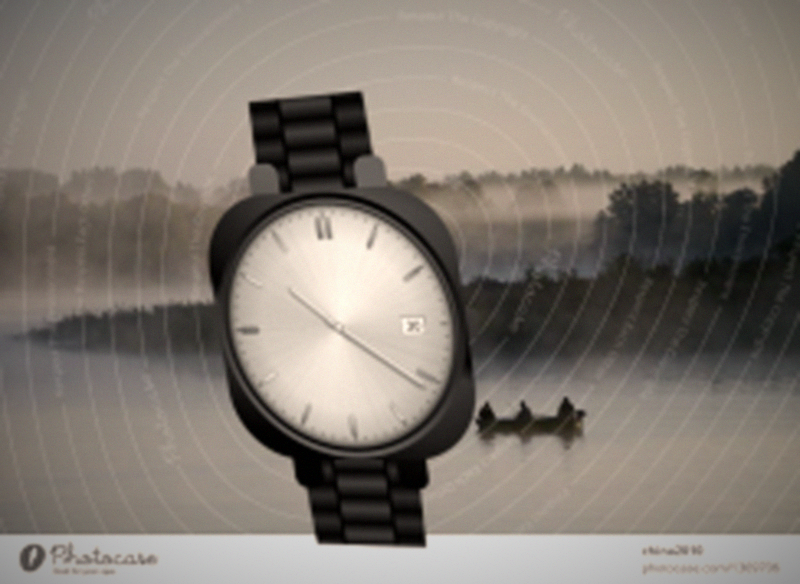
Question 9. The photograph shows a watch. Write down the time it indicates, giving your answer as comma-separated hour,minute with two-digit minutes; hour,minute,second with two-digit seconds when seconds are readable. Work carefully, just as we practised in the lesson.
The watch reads 10,21
